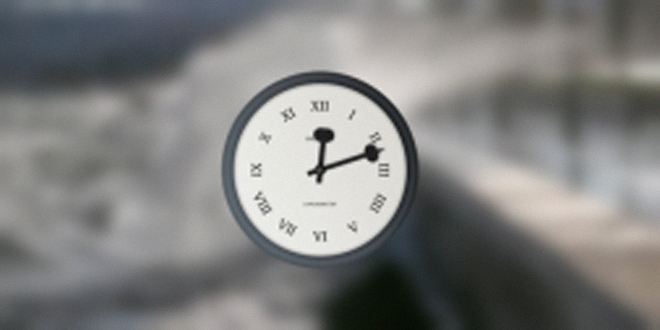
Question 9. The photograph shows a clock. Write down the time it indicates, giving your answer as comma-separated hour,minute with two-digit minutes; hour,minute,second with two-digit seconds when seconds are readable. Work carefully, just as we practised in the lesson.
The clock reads 12,12
